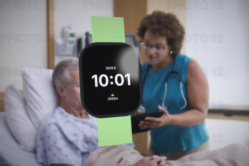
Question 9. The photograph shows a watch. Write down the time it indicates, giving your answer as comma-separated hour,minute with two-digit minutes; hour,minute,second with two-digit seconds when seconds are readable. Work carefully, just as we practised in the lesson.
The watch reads 10,01
